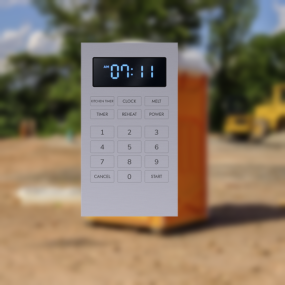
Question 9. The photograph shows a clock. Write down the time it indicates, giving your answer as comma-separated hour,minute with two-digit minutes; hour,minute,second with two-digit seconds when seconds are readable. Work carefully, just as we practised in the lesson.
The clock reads 7,11
